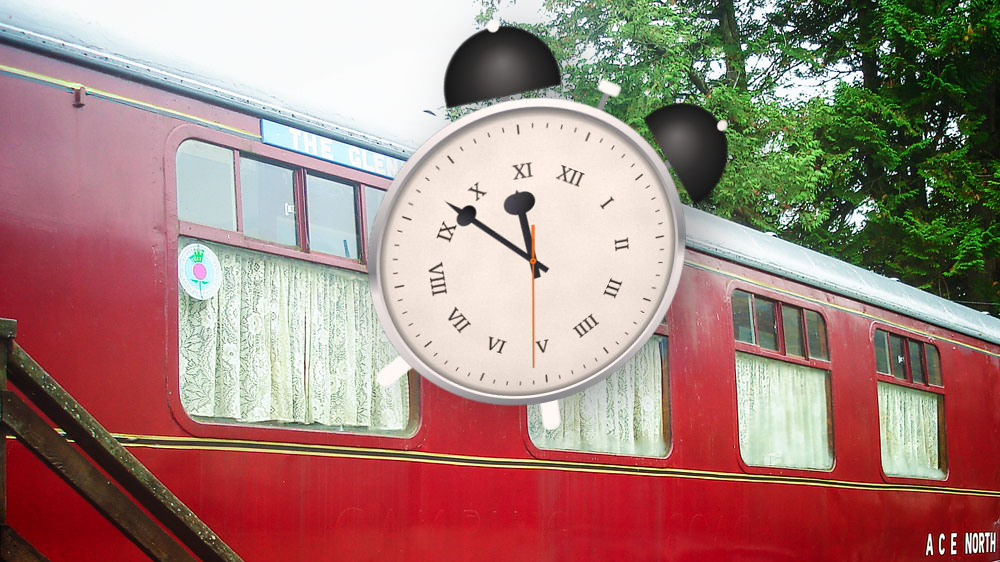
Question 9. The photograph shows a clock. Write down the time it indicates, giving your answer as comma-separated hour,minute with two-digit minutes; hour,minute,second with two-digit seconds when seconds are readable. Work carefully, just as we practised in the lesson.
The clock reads 10,47,26
